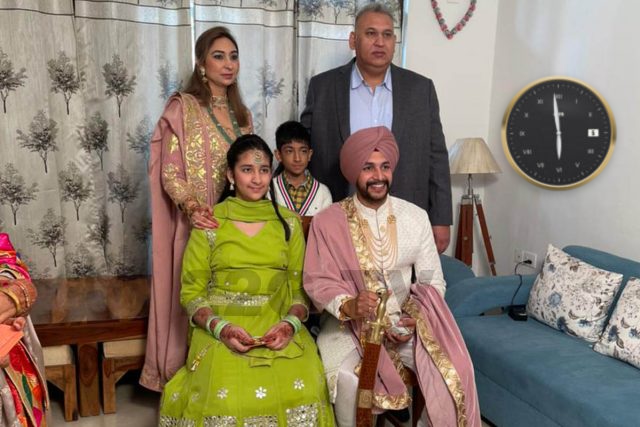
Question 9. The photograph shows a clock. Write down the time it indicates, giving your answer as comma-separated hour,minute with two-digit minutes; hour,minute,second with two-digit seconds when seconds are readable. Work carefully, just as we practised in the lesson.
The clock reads 5,59
